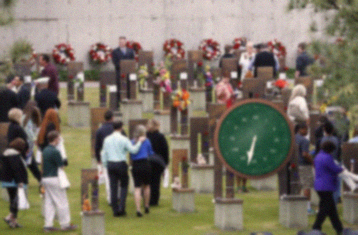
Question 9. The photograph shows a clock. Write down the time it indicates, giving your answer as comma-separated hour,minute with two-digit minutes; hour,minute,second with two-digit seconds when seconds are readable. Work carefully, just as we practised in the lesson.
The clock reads 6,32
